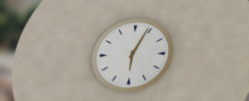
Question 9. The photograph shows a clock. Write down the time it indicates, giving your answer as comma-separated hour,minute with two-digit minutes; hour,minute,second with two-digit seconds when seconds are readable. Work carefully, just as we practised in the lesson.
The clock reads 6,04
